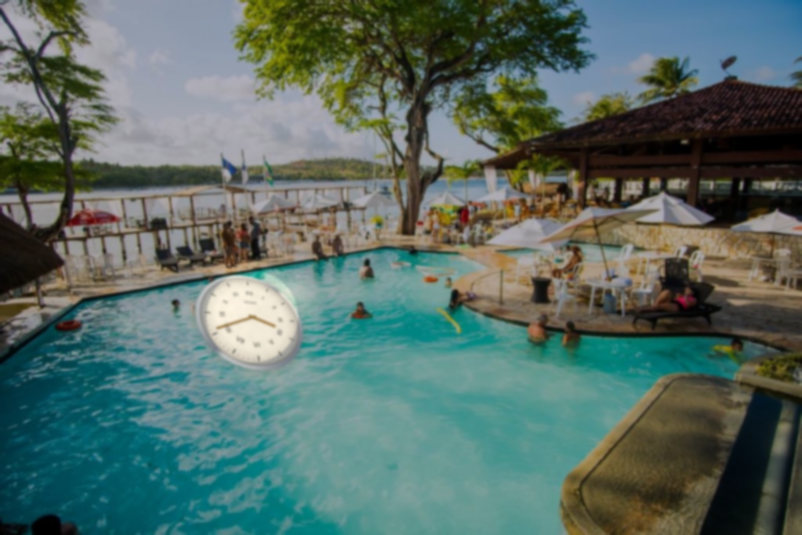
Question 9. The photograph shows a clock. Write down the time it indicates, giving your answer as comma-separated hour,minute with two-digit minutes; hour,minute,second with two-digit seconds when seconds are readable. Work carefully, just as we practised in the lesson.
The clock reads 3,41
